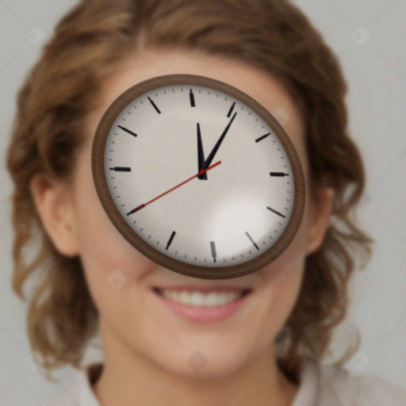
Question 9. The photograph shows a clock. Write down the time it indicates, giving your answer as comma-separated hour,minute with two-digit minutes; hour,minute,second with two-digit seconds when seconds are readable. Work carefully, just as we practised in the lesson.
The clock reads 12,05,40
